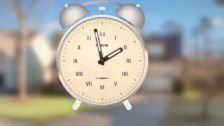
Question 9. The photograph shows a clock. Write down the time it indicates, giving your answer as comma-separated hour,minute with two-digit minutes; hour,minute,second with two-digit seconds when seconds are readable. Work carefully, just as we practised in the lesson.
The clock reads 1,58
